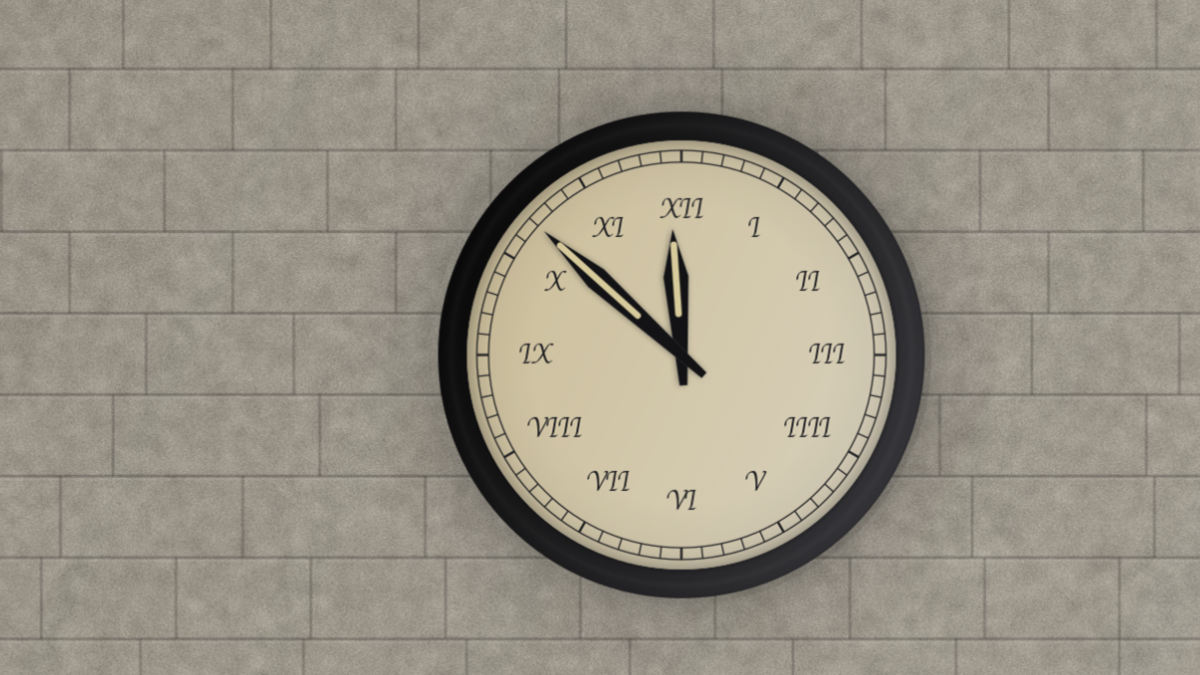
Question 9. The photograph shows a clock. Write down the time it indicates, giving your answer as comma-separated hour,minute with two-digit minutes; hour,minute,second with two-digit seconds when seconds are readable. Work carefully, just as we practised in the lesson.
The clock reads 11,52
